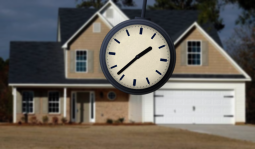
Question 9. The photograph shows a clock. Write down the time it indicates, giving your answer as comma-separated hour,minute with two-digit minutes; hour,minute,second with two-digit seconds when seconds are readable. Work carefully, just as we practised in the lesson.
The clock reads 1,37
